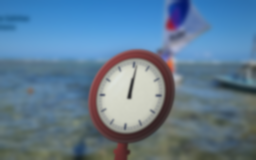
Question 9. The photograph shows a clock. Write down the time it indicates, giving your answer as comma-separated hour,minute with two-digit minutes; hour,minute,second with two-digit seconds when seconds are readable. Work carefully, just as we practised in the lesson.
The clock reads 12,01
